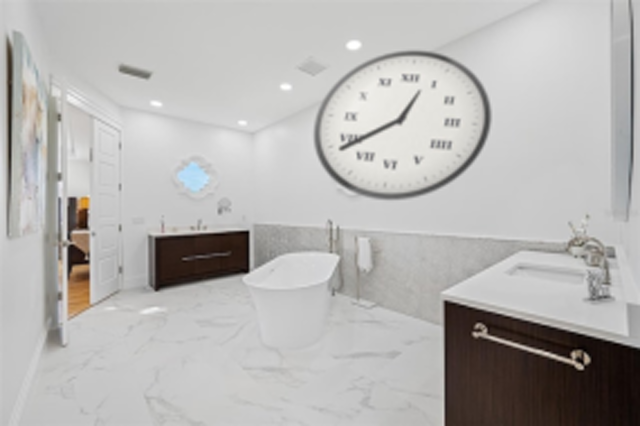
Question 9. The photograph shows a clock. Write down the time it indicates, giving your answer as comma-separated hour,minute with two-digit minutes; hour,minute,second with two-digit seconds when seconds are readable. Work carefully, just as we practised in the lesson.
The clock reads 12,39
